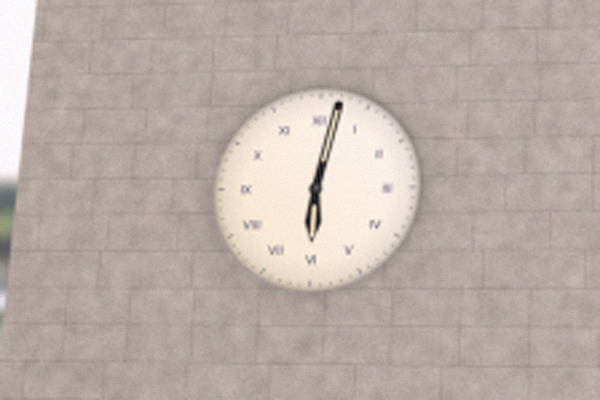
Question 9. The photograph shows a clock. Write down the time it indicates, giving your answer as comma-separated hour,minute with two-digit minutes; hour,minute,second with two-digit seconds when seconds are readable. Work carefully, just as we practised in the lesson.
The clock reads 6,02
